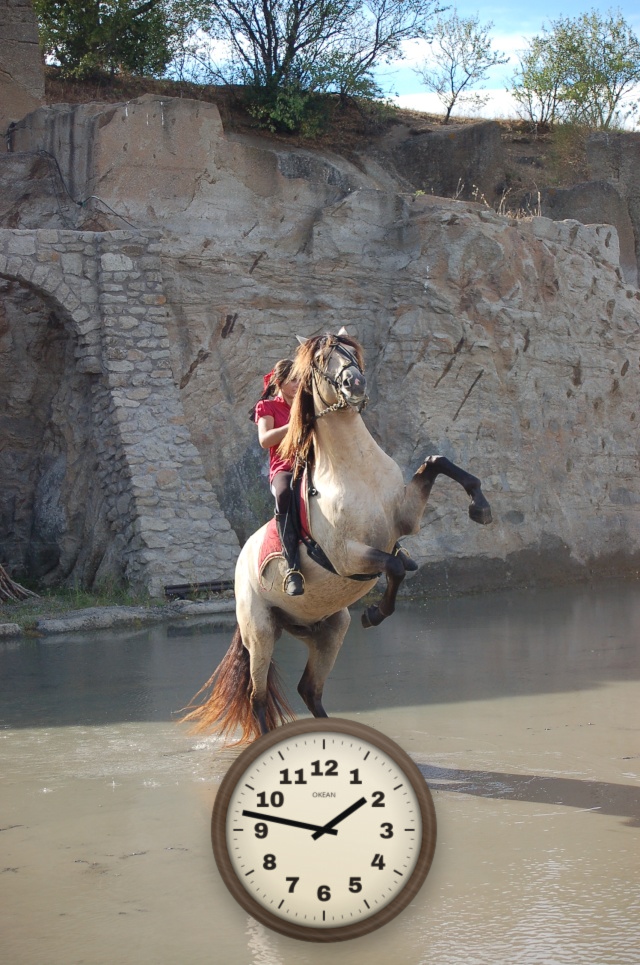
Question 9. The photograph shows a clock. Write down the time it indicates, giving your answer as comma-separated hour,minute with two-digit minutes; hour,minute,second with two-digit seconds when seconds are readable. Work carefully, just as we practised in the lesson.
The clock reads 1,47
